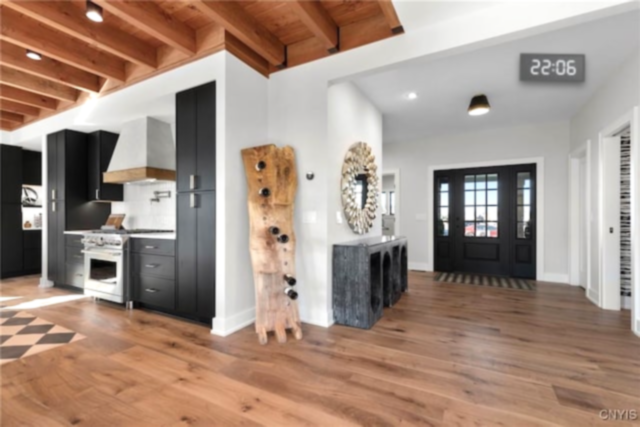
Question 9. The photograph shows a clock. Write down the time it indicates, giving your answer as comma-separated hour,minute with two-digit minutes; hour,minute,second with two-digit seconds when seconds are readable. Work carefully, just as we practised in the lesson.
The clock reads 22,06
